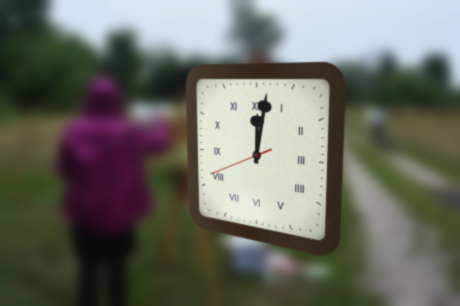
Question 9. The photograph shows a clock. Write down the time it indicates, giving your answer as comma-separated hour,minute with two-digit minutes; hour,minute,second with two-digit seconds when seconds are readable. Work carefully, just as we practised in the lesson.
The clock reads 12,01,41
